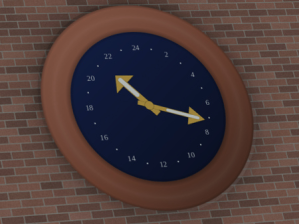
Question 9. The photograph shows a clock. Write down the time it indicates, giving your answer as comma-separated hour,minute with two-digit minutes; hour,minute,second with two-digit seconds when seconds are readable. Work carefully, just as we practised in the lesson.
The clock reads 21,18
